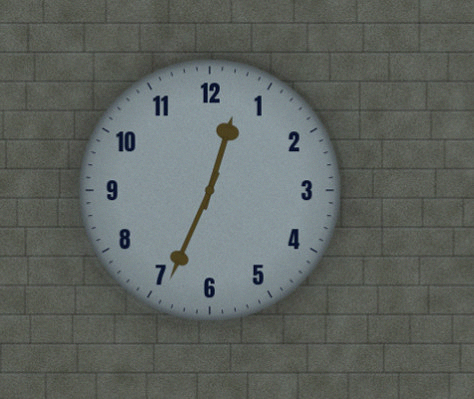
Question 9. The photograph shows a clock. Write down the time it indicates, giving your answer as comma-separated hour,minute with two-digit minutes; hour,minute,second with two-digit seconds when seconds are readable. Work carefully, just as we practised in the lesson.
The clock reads 12,34
